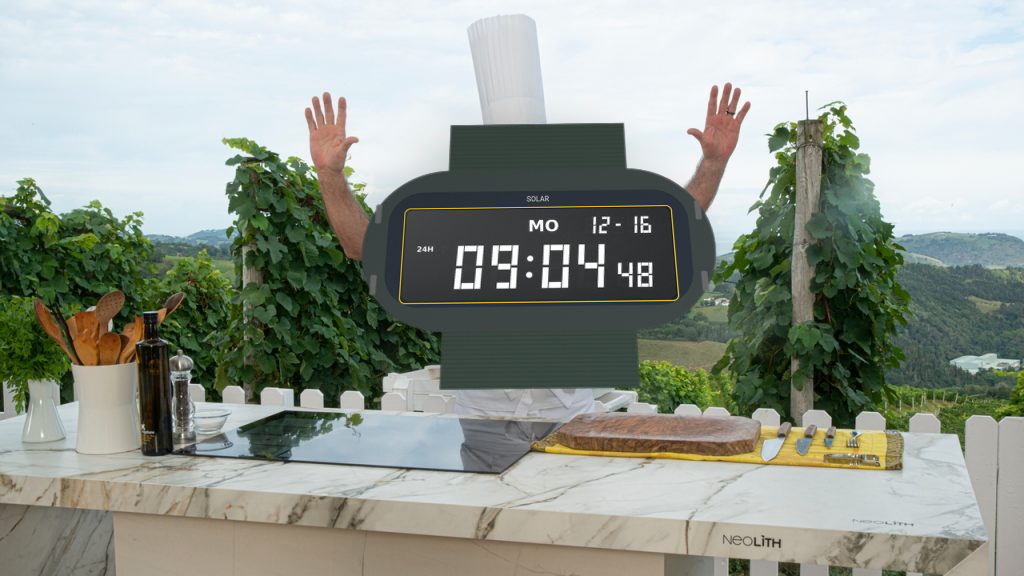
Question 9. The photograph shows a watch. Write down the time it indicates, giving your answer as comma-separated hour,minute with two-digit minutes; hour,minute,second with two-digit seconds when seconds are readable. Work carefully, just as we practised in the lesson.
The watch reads 9,04,48
